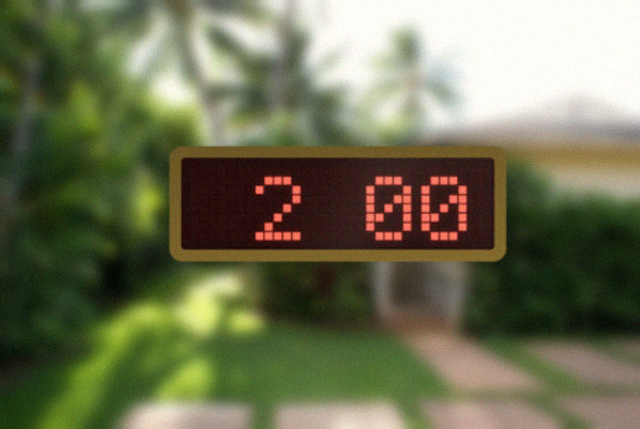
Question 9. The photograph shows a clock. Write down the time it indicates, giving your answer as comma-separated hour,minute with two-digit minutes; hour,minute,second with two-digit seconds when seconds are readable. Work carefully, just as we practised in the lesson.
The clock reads 2,00
